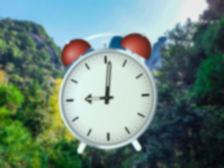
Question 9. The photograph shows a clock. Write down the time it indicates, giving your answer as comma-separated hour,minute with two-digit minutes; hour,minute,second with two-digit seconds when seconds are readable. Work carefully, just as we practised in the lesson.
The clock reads 9,01
